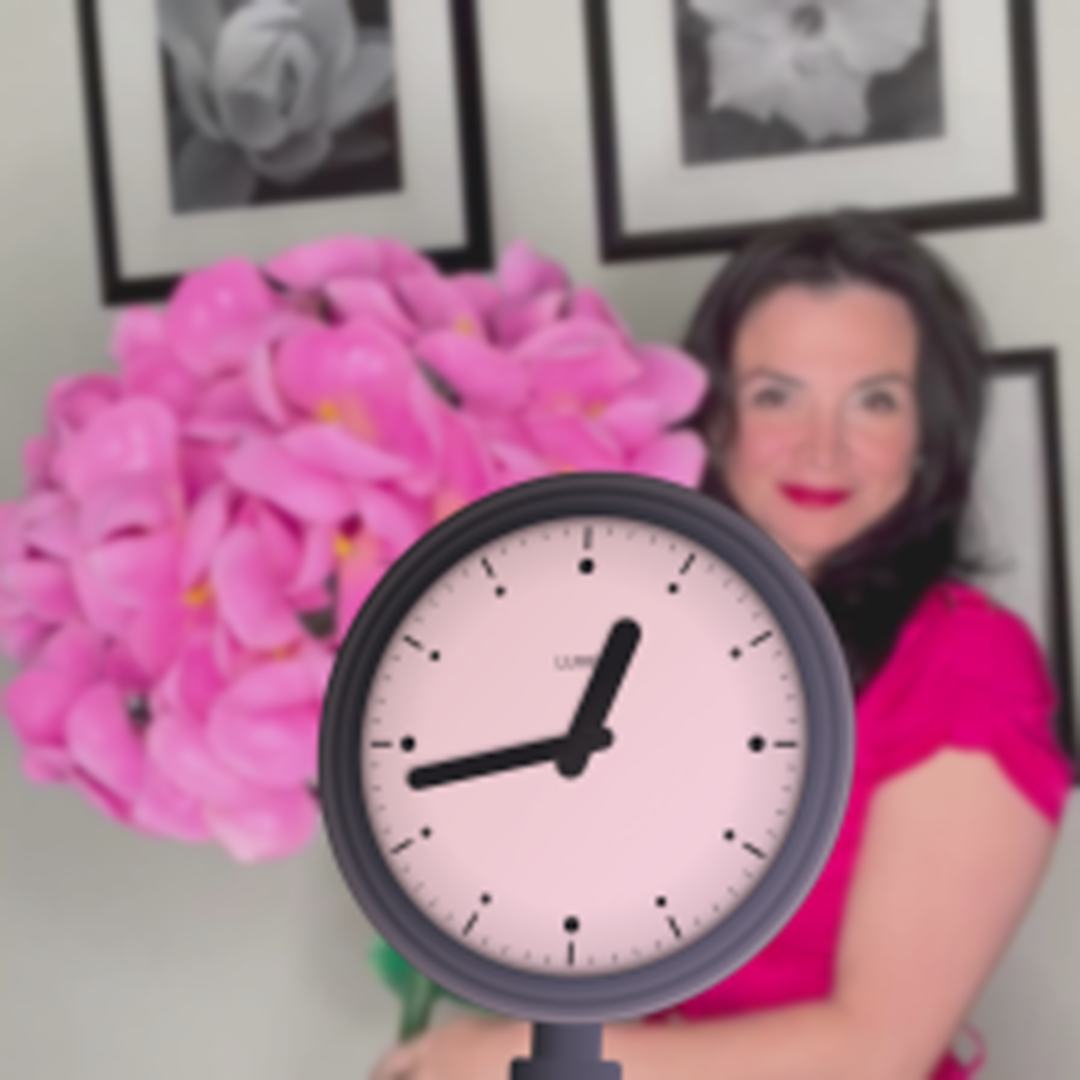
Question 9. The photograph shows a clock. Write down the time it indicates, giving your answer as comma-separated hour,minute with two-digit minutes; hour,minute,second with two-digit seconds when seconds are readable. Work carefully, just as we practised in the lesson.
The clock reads 12,43
